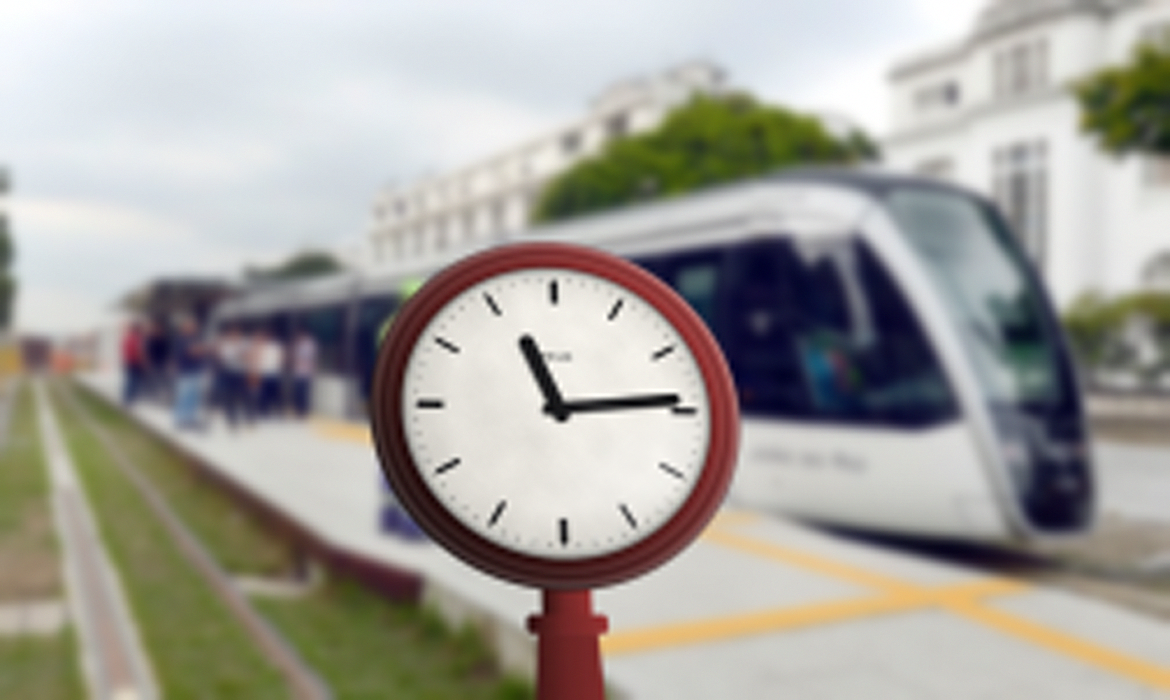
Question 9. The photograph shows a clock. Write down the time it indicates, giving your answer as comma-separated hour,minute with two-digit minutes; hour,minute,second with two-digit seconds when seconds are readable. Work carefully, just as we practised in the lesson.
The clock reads 11,14
